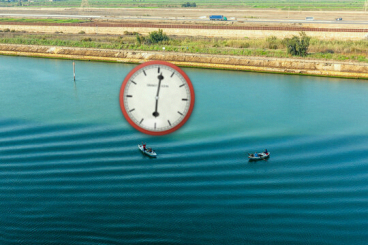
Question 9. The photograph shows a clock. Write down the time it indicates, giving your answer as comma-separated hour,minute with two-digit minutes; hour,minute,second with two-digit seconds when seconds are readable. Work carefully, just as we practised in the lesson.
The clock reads 6,01
